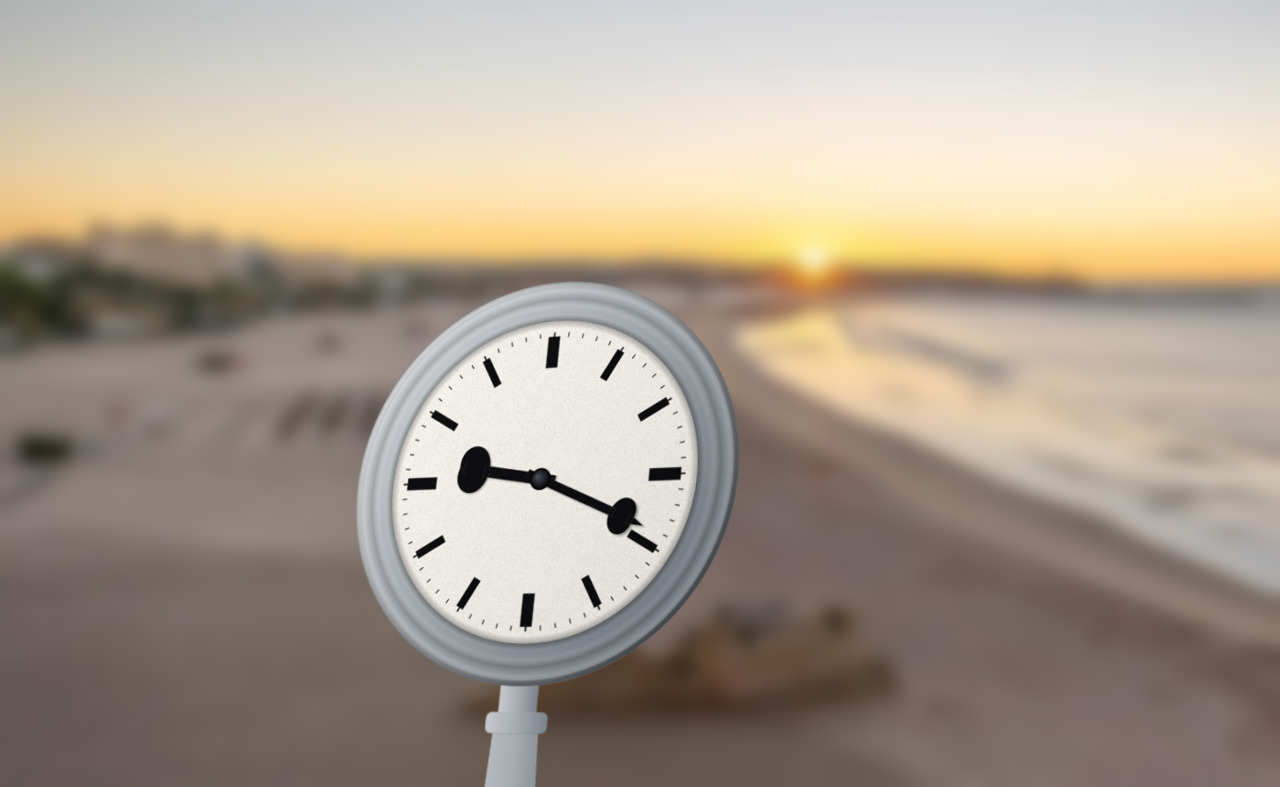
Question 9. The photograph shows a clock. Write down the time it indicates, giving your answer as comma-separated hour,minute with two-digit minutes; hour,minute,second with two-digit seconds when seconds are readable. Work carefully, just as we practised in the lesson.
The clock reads 9,19
